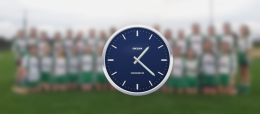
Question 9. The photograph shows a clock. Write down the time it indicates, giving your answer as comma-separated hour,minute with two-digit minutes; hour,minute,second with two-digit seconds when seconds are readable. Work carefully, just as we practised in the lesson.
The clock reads 1,22
